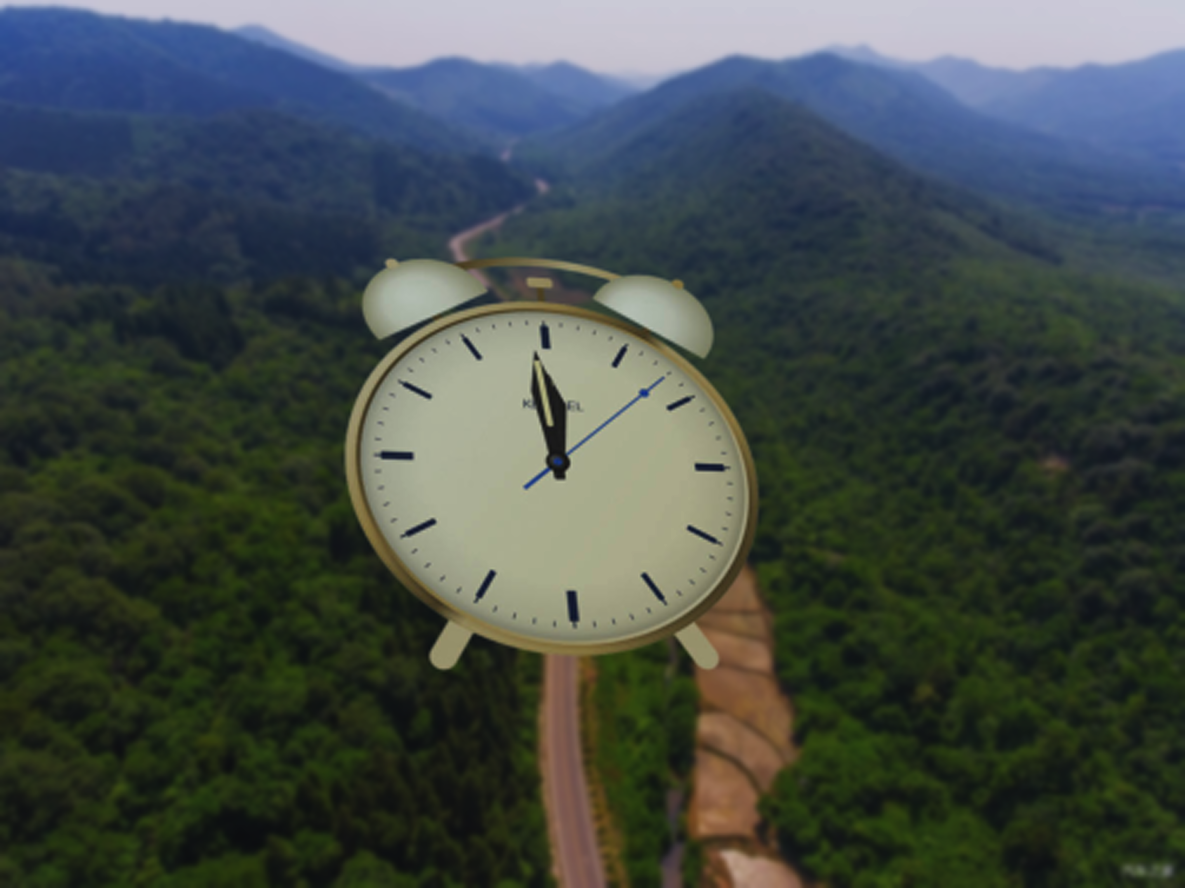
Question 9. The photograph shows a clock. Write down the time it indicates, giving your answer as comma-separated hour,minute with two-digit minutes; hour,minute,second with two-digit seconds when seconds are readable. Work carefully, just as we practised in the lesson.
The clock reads 11,59,08
